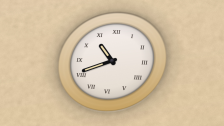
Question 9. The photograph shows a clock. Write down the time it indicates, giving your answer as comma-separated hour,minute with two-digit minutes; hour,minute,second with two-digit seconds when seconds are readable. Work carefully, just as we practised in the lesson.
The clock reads 10,41
